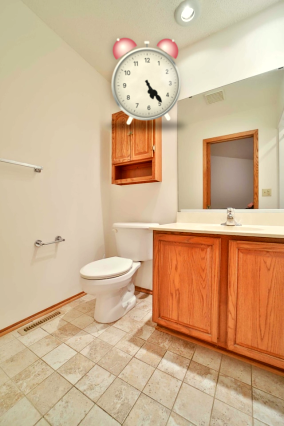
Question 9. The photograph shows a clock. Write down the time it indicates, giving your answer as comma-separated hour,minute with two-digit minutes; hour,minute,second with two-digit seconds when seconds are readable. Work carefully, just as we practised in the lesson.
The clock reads 5,24
